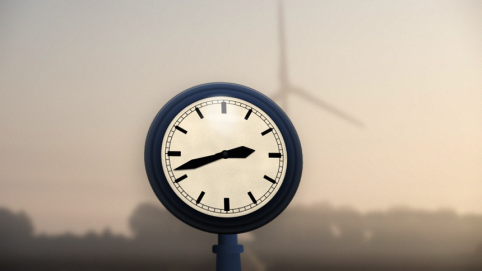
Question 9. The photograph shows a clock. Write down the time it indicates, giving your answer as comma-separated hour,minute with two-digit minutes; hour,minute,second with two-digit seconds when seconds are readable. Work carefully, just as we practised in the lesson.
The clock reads 2,42
